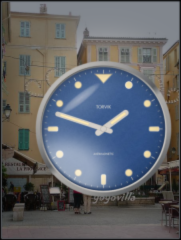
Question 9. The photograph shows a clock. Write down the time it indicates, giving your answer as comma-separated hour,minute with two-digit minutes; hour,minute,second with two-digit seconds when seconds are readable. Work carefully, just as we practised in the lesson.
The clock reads 1,48
